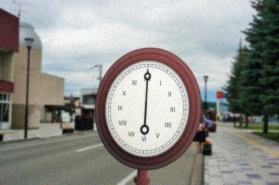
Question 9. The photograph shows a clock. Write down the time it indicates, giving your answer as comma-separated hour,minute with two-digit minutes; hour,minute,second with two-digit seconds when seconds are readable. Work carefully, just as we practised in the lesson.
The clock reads 6,00
